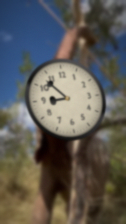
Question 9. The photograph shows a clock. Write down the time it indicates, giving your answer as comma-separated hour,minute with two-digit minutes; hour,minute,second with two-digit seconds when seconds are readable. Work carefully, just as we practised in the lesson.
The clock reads 8,53
